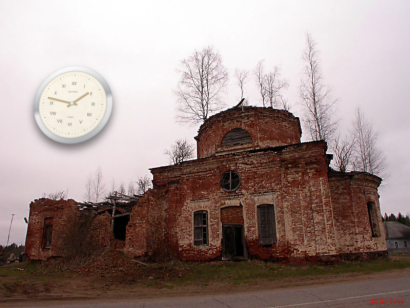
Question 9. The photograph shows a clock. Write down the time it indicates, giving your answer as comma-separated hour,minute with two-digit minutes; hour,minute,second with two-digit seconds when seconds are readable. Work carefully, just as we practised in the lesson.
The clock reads 1,47
